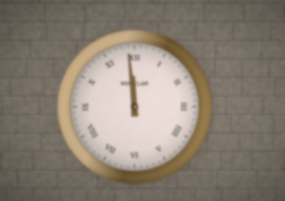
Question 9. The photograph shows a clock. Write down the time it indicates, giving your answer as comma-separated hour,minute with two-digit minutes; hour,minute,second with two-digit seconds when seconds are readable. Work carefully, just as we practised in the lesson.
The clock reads 11,59
